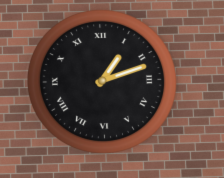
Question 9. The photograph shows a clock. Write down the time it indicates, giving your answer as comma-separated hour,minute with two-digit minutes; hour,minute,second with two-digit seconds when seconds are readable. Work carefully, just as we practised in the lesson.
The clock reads 1,12
